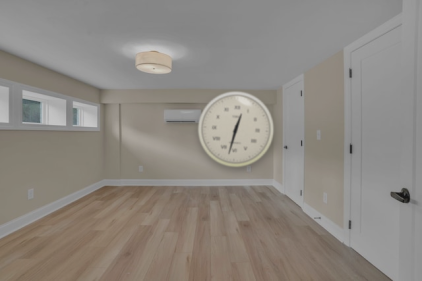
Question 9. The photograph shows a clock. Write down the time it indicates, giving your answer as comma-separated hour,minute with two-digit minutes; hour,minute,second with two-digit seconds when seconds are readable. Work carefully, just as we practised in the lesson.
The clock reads 12,32
